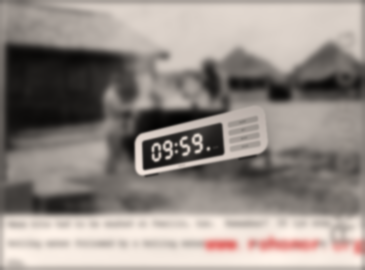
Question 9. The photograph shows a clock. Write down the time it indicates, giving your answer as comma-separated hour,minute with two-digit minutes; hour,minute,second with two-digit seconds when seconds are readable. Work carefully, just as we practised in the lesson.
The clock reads 9,59
